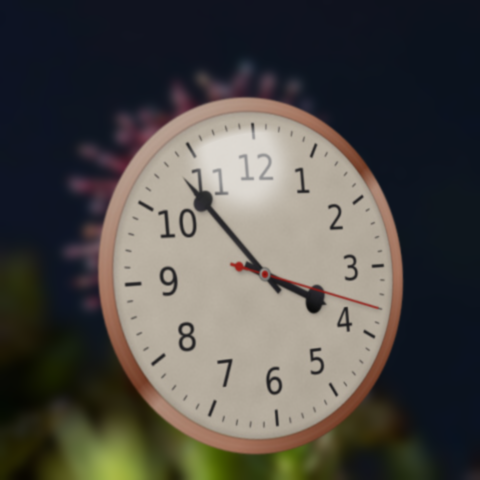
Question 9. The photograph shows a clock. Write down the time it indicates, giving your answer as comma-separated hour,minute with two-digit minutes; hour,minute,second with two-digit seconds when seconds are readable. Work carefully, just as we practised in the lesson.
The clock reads 3,53,18
